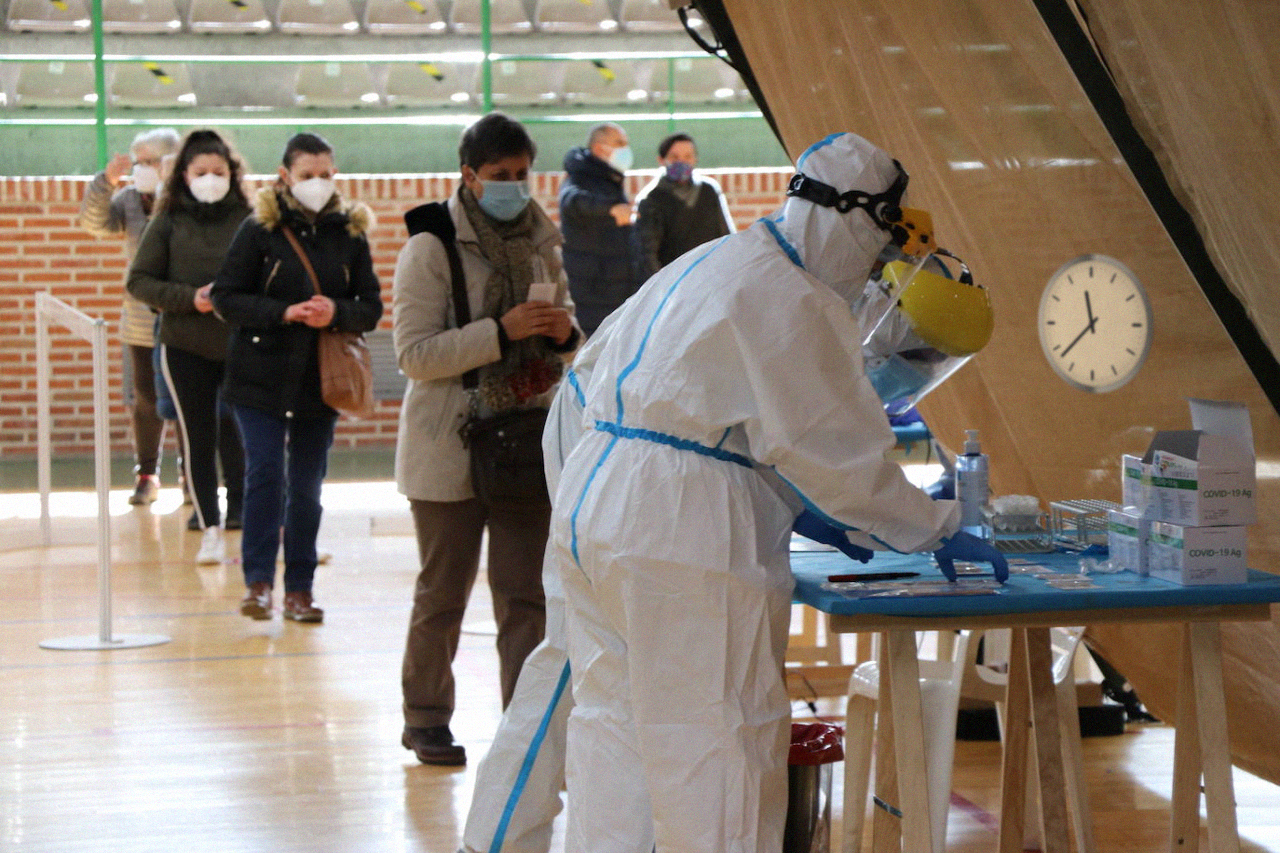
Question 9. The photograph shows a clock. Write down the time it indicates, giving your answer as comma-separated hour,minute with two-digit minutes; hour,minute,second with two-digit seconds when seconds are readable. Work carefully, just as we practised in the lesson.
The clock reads 11,38
